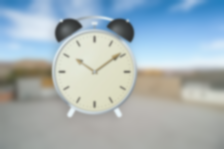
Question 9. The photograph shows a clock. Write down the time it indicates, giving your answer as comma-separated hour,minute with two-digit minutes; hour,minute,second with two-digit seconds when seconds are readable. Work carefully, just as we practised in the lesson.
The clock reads 10,09
